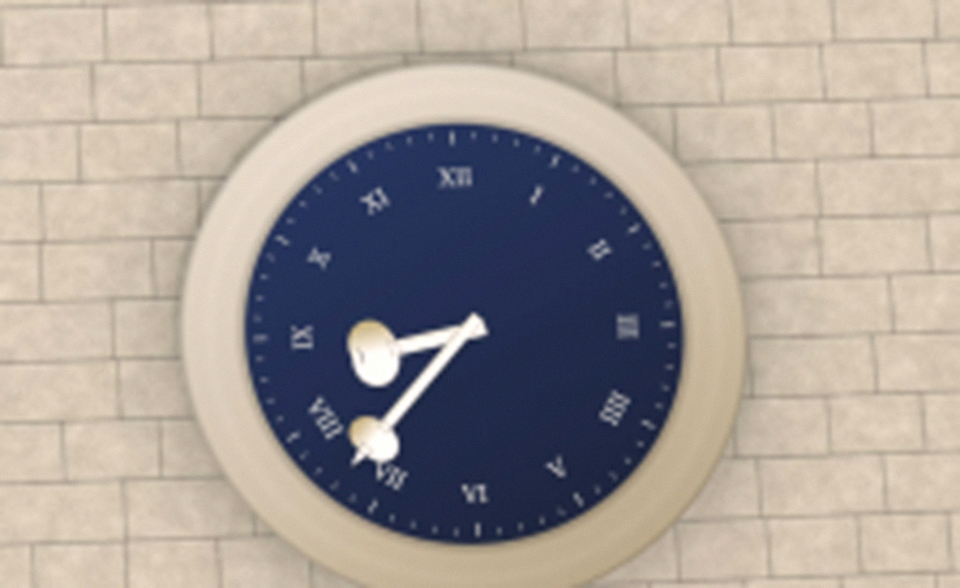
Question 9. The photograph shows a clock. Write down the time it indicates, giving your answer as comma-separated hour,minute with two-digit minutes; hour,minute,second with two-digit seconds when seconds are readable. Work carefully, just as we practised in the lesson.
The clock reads 8,37
